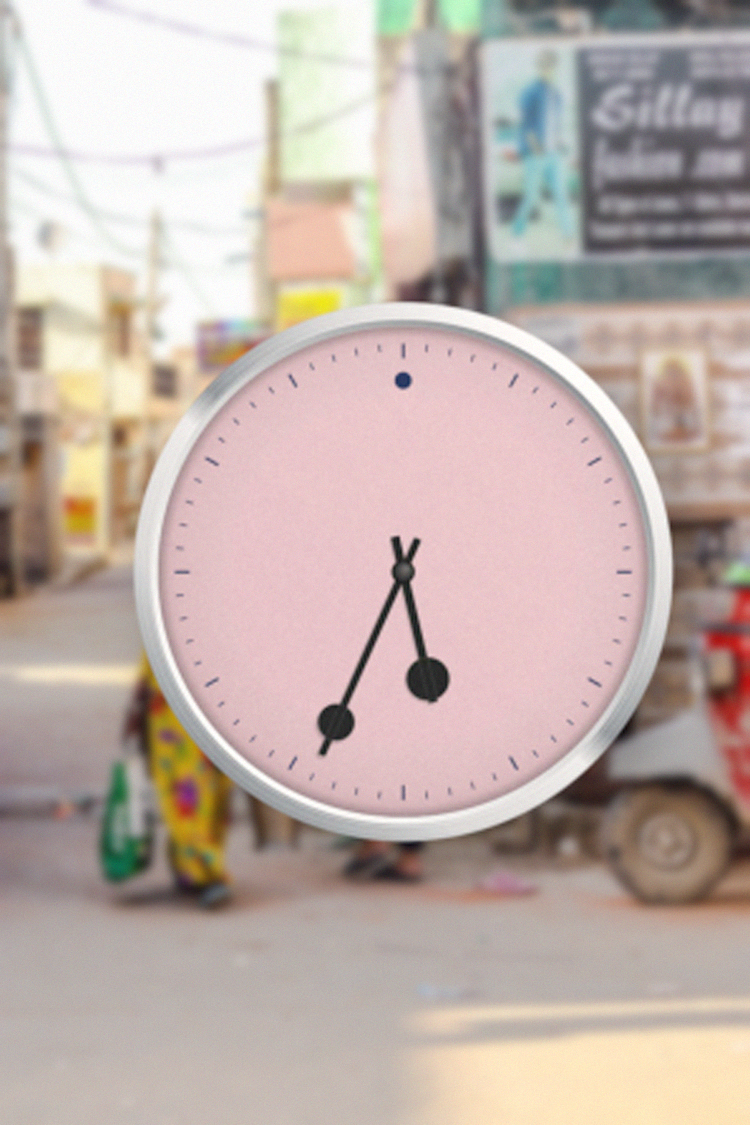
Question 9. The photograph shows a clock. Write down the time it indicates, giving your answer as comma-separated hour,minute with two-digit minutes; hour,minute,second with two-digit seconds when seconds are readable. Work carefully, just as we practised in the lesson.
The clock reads 5,34
